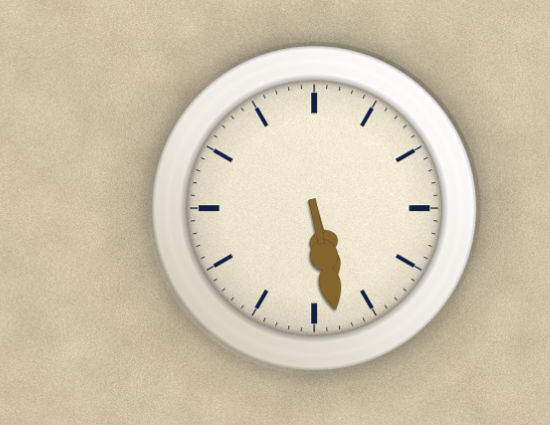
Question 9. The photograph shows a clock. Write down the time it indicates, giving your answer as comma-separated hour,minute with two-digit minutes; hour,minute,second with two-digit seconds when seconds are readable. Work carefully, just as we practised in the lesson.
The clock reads 5,28
